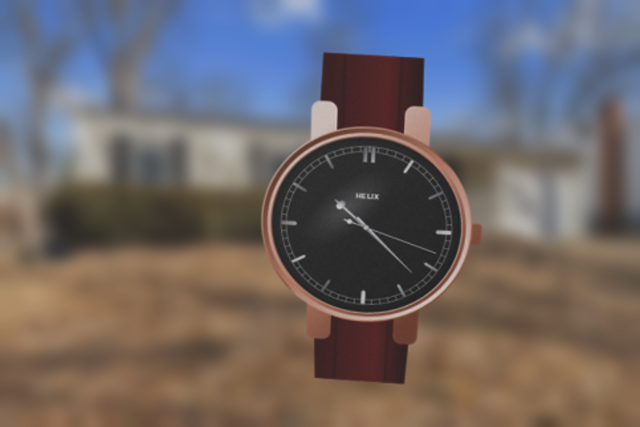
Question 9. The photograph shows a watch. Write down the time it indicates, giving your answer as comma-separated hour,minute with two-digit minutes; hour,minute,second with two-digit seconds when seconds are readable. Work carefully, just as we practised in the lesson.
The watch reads 10,22,18
